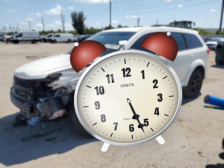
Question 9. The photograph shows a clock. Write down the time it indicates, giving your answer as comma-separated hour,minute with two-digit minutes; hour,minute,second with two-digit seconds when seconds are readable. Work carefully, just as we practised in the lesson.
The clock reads 5,27
